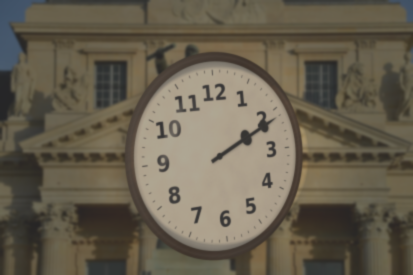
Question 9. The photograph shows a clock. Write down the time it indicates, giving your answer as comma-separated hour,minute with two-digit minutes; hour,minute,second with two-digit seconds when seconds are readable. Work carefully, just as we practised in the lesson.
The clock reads 2,11
